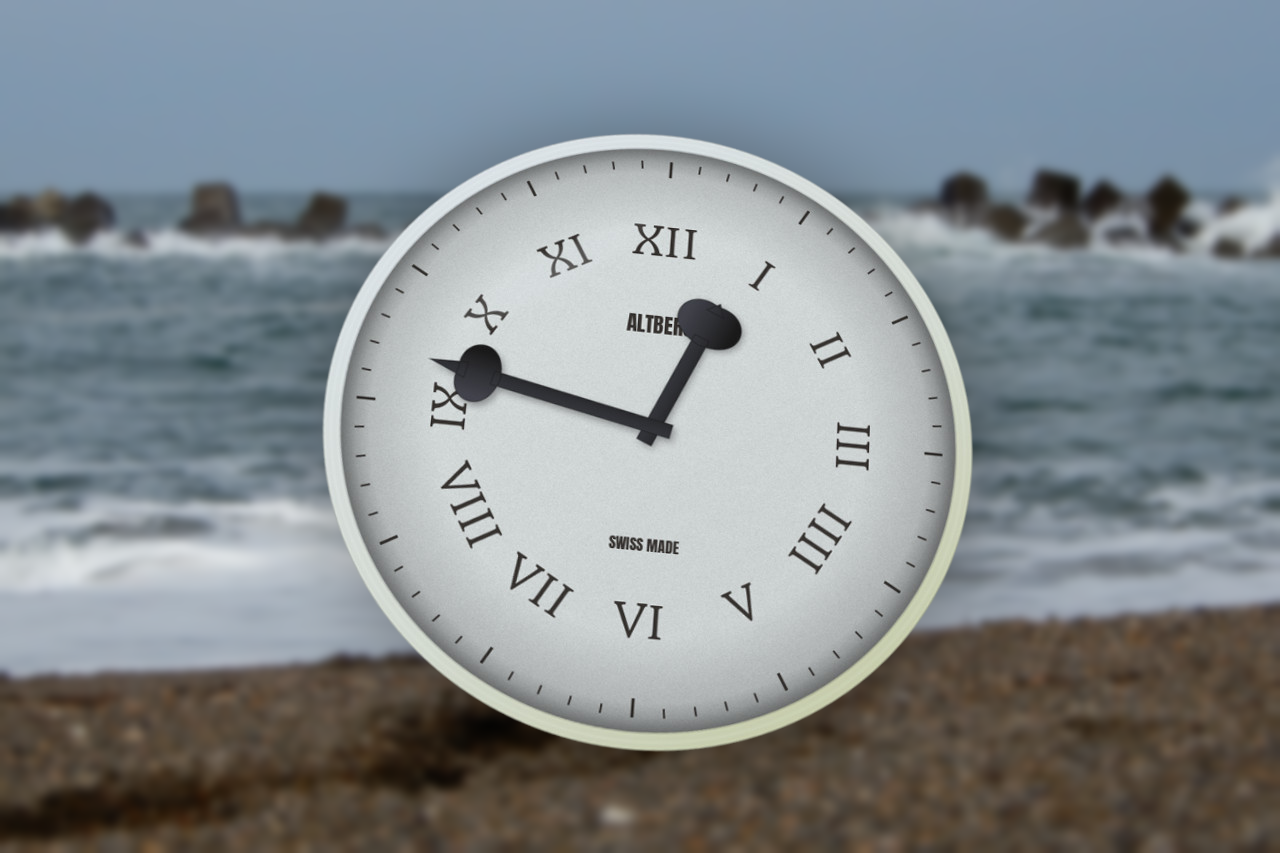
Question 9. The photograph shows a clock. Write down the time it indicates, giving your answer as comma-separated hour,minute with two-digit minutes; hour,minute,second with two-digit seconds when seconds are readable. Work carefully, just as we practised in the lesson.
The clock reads 12,47
